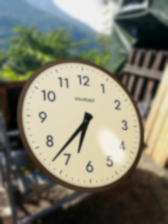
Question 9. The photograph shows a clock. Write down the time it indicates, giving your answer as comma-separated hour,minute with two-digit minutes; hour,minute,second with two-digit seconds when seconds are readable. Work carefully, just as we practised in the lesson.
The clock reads 6,37
